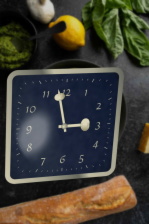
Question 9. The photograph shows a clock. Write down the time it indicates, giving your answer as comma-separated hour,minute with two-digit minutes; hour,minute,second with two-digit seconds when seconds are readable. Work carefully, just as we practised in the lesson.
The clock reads 2,58
